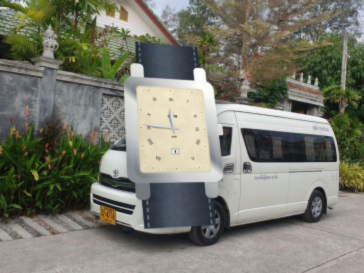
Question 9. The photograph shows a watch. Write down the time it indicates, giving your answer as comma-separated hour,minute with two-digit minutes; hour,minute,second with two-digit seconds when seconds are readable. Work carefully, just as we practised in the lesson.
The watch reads 11,46
